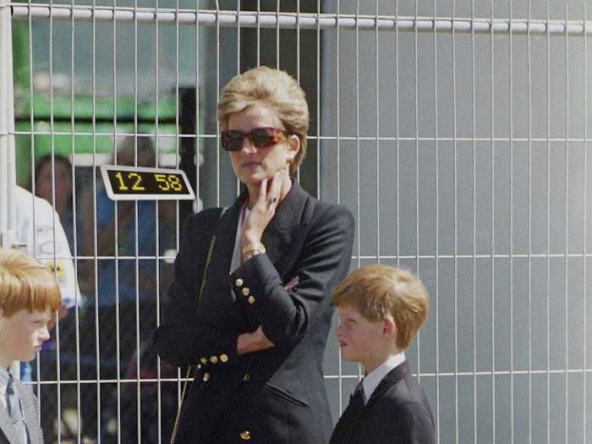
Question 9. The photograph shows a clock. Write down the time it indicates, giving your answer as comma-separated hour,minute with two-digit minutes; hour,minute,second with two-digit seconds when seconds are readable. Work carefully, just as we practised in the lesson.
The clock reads 12,58
